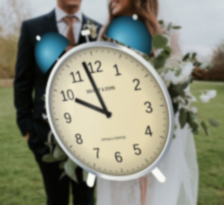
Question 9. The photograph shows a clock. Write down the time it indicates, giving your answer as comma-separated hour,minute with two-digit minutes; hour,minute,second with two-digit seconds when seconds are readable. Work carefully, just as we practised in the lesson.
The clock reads 9,58
